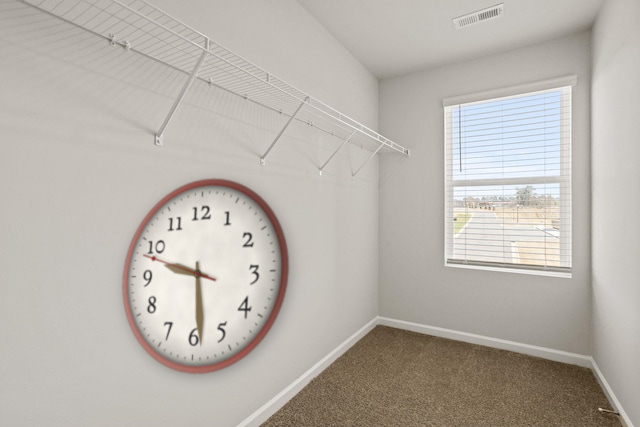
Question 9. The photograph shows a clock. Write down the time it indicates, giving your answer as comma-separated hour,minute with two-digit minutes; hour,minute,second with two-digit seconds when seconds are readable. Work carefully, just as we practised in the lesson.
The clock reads 9,28,48
